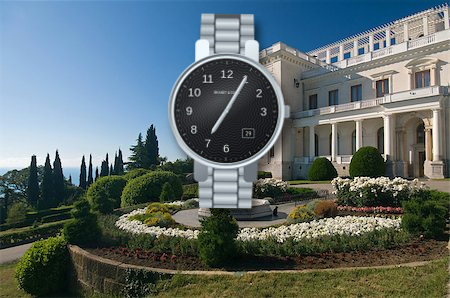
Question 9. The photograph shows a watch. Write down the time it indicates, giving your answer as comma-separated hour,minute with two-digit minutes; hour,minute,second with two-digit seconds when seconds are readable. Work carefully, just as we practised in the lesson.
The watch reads 7,05
